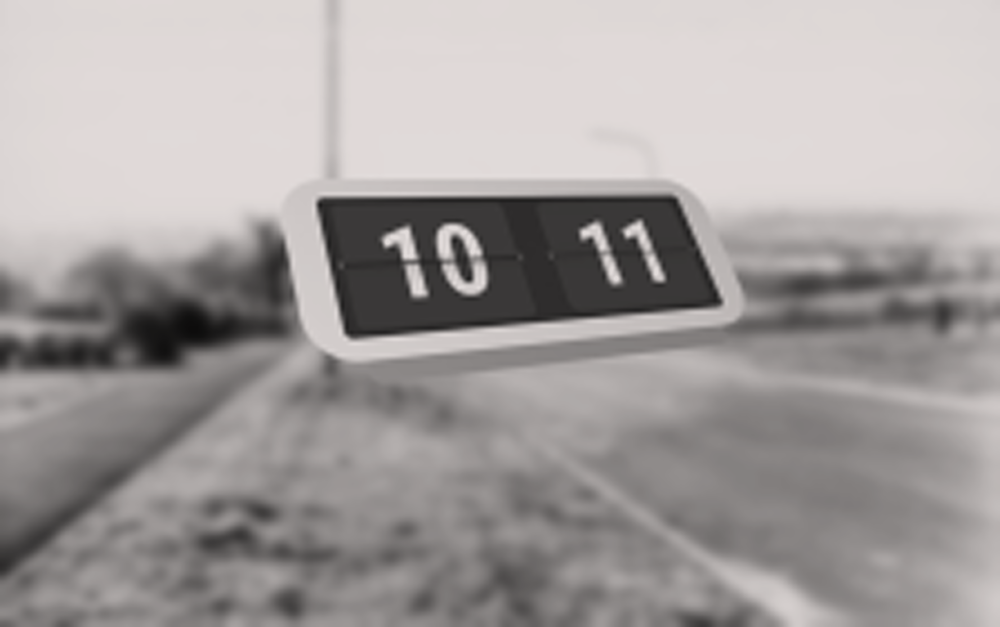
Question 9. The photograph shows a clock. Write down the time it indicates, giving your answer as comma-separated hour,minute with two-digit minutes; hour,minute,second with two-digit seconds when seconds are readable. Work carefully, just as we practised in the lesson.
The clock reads 10,11
